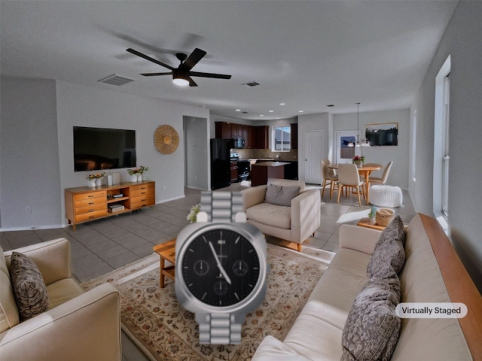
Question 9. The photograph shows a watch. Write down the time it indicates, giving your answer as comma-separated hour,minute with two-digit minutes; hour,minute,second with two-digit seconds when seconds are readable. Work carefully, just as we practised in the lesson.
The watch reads 4,56
